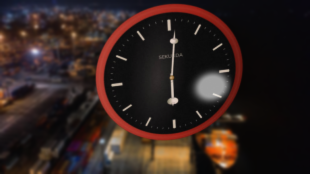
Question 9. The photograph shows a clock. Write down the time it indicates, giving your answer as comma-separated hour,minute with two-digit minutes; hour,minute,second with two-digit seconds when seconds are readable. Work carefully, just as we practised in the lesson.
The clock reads 6,01
